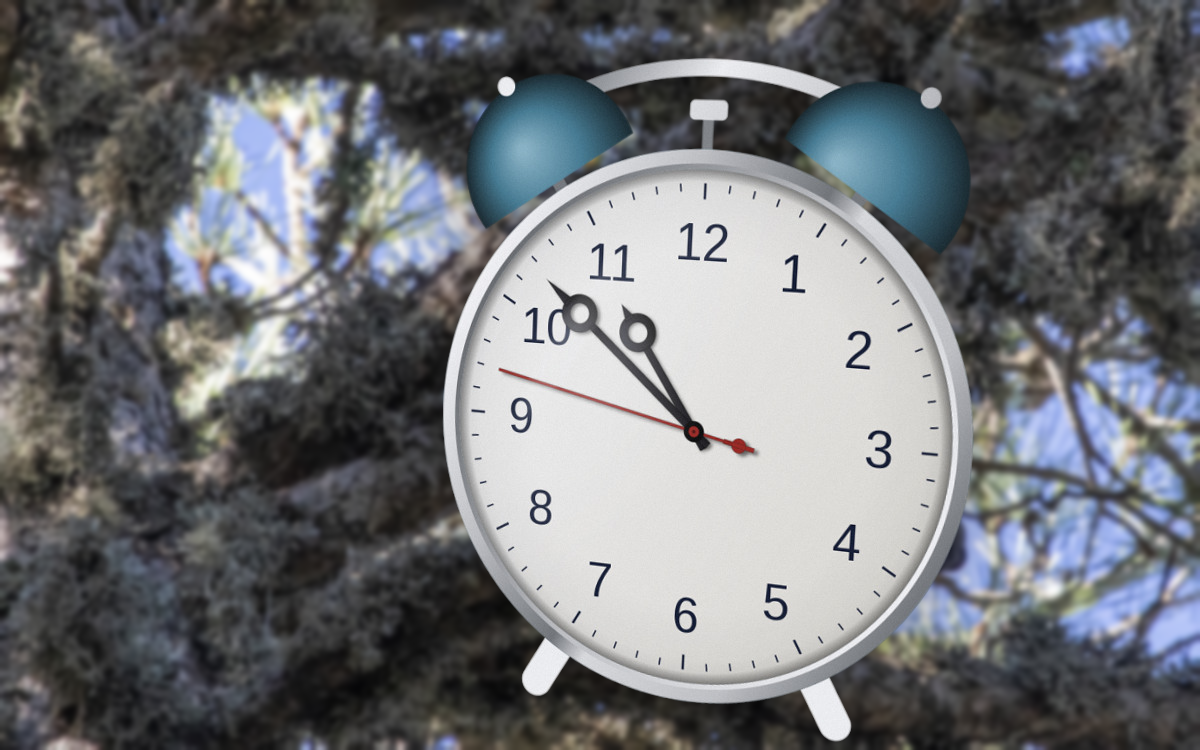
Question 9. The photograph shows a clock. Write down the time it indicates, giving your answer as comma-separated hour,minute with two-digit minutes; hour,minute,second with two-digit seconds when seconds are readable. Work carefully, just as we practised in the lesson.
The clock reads 10,51,47
